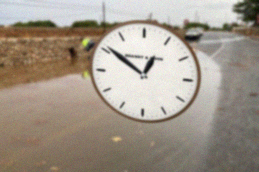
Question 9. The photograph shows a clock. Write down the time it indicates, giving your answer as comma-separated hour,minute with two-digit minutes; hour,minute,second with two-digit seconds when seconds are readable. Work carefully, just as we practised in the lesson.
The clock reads 12,51
